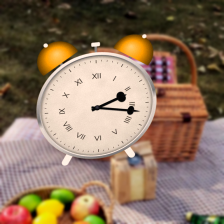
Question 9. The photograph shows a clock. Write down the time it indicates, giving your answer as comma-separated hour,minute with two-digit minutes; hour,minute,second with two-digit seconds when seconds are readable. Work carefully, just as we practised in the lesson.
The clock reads 2,17
